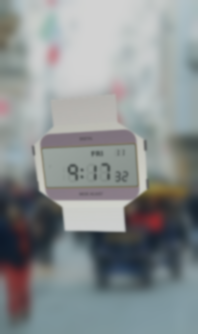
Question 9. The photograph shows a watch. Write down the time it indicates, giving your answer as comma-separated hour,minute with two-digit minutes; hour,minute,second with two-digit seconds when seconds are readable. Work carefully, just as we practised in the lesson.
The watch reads 9,17
